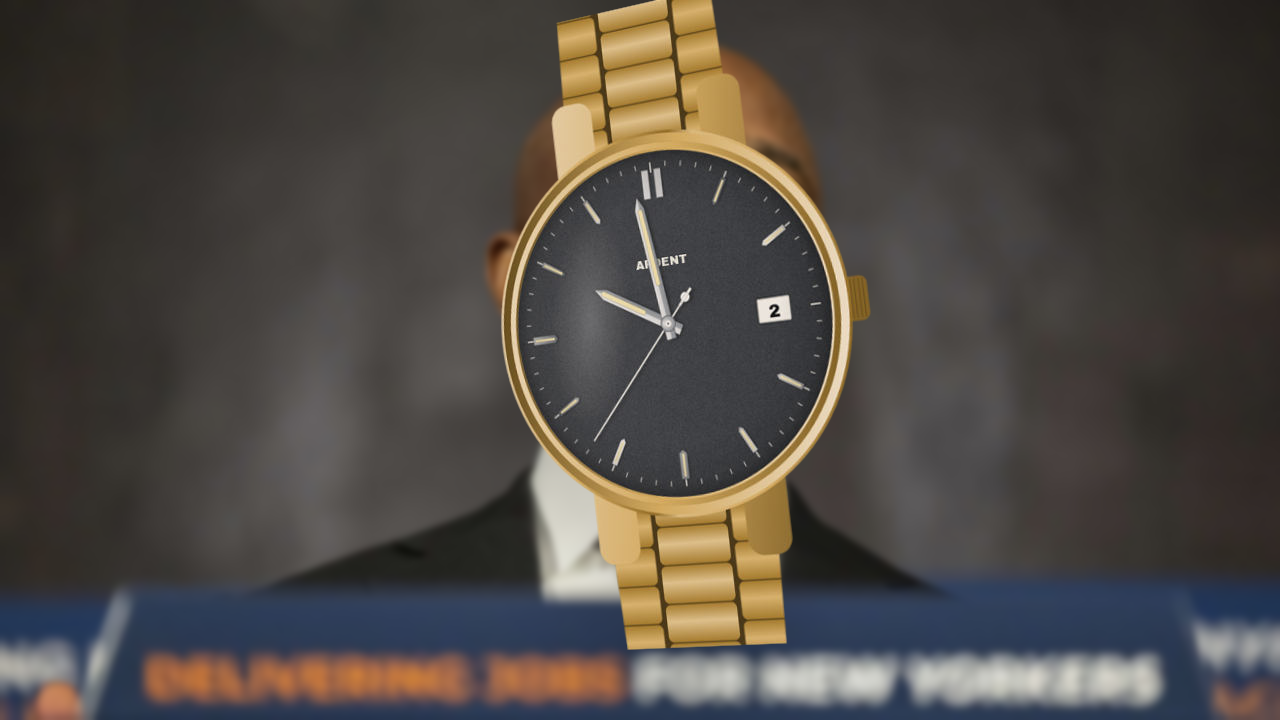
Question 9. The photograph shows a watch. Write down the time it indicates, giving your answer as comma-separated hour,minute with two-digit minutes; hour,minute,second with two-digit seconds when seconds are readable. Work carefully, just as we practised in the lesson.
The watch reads 9,58,37
